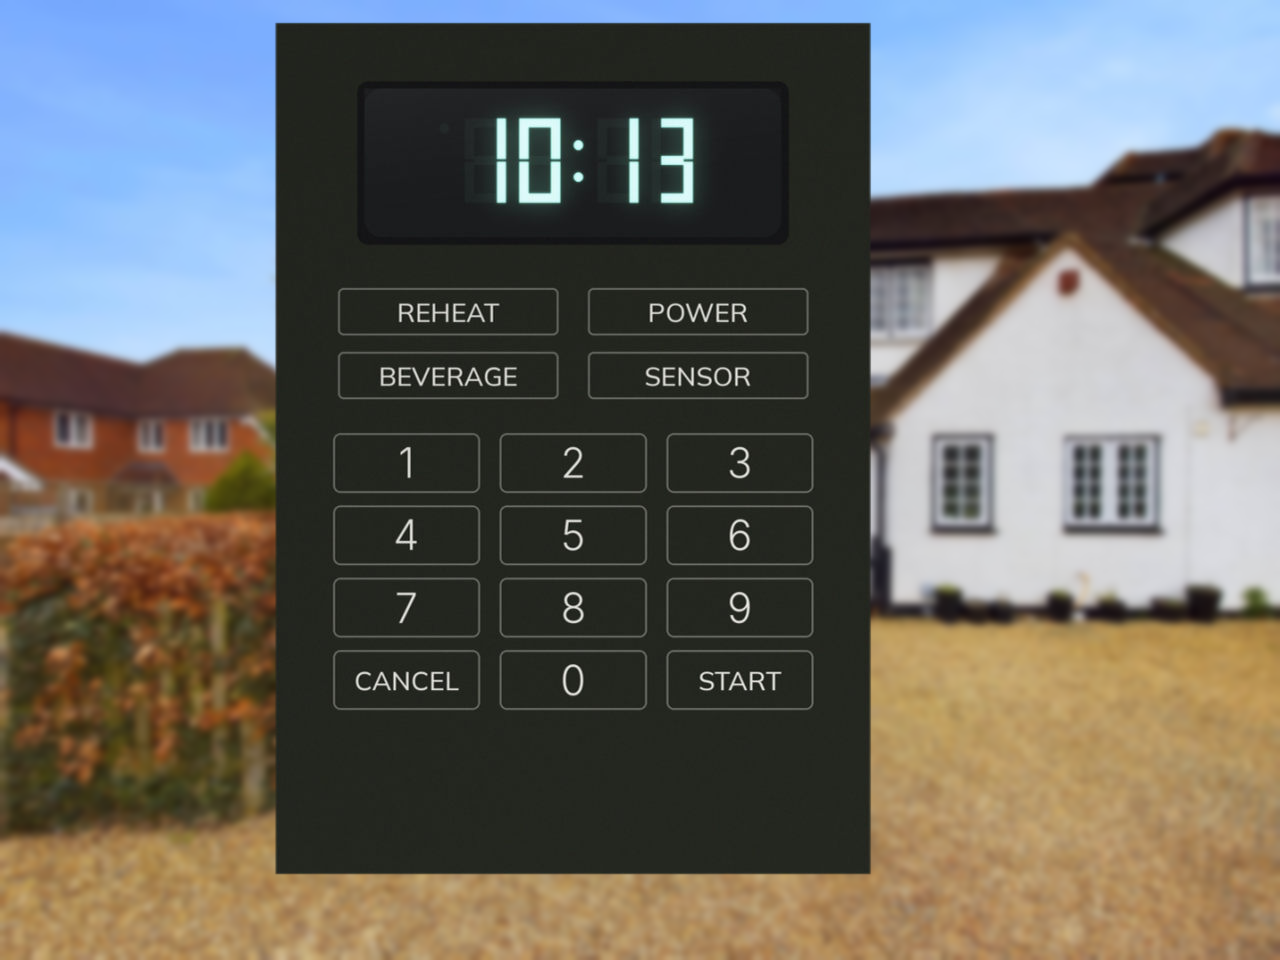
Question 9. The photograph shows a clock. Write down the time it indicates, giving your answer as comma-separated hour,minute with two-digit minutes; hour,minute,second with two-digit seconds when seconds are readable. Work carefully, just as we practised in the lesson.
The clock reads 10,13
